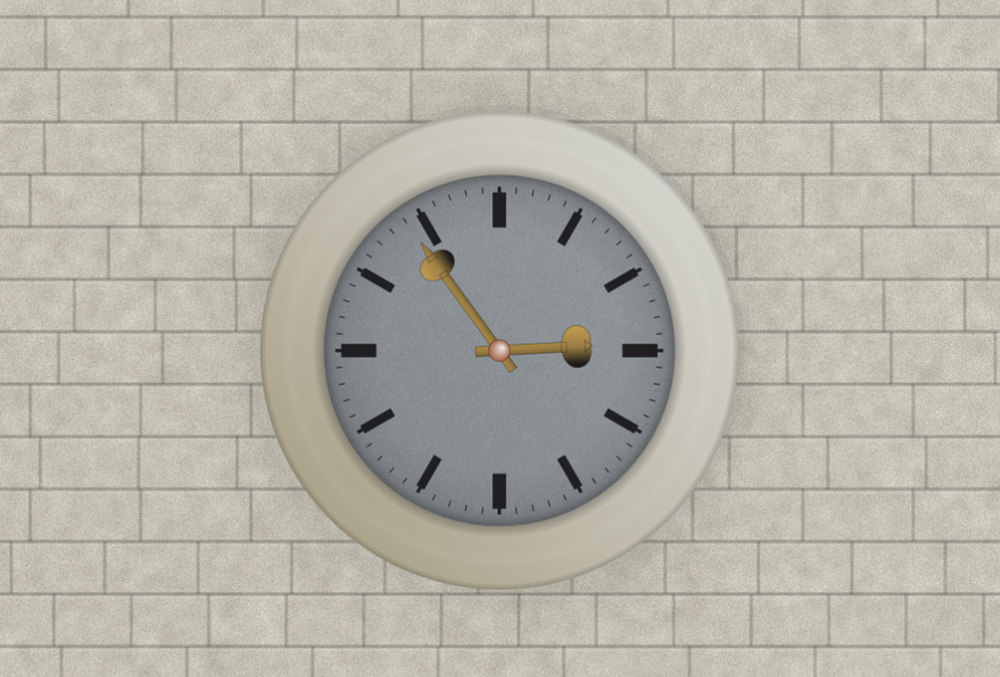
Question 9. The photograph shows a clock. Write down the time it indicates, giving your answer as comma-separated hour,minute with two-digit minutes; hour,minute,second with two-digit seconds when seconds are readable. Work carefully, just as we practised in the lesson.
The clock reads 2,54
